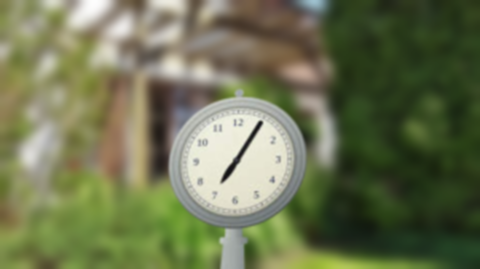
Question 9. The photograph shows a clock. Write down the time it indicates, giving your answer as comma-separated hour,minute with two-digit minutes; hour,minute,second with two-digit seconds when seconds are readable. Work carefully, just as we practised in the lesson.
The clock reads 7,05
